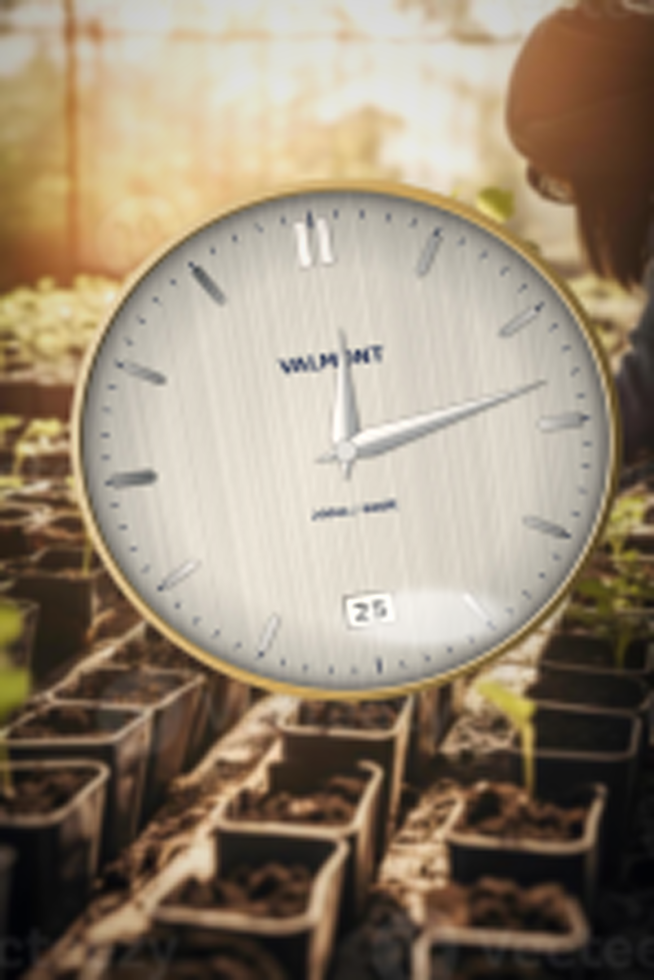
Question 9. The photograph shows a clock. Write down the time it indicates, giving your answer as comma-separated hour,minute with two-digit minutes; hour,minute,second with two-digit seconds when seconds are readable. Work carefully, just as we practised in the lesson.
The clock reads 12,13
